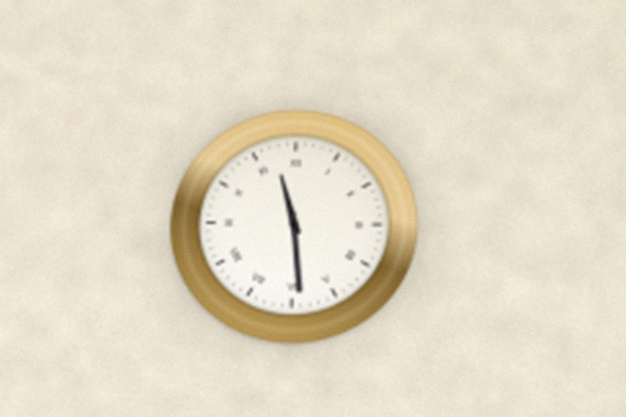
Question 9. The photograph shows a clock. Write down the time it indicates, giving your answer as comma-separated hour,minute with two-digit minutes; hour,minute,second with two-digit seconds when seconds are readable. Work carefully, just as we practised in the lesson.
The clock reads 11,29
